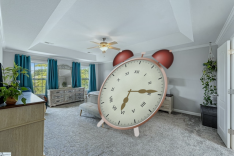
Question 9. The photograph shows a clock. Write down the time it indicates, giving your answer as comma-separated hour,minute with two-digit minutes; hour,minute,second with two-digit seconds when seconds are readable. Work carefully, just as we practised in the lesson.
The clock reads 6,14
